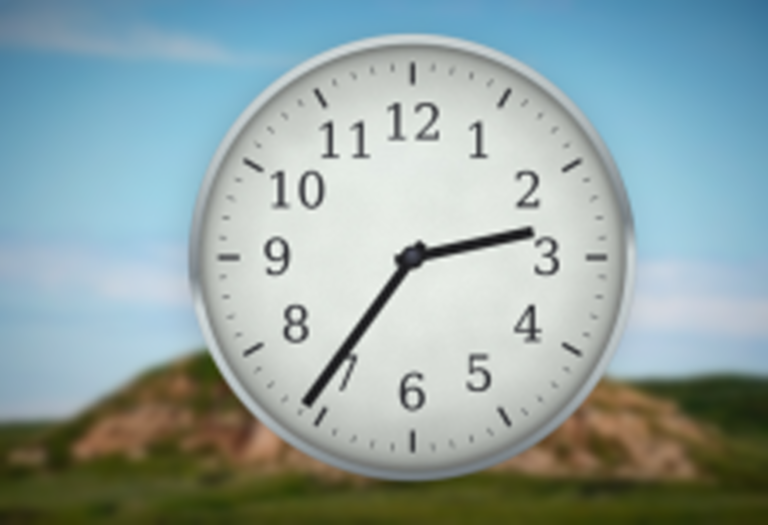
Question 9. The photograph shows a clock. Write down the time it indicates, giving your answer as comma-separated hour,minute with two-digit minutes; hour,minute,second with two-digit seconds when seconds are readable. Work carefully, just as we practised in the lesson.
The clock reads 2,36
